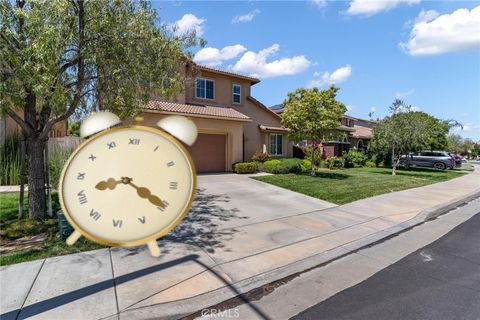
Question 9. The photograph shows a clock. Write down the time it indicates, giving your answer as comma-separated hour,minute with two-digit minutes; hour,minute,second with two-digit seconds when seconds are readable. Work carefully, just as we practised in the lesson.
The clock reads 8,20
